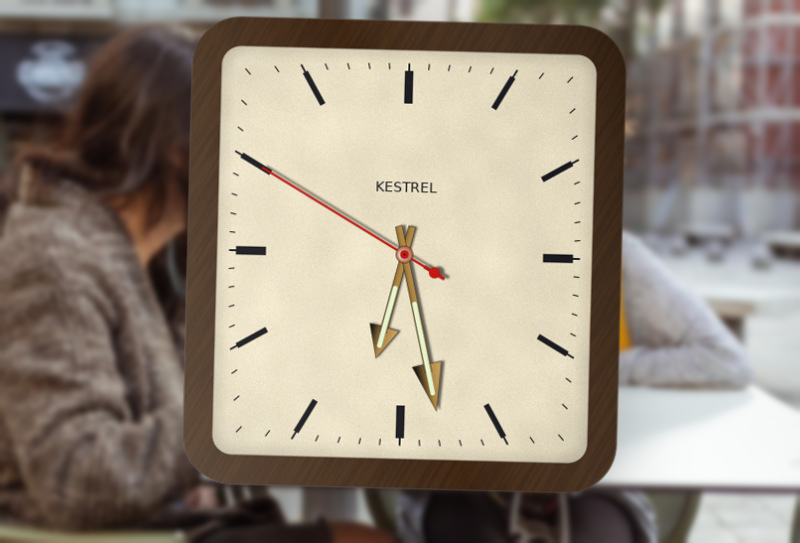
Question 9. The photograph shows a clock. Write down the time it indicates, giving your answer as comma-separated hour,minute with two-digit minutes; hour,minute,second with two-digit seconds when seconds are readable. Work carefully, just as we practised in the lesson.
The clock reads 6,27,50
